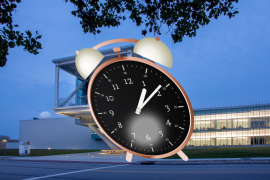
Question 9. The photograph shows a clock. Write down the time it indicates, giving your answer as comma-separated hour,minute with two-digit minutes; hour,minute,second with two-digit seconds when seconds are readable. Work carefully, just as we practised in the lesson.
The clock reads 1,09
